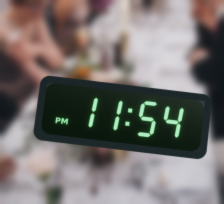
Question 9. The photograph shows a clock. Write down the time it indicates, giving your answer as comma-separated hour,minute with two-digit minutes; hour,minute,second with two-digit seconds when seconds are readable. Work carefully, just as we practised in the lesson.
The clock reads 11,54
